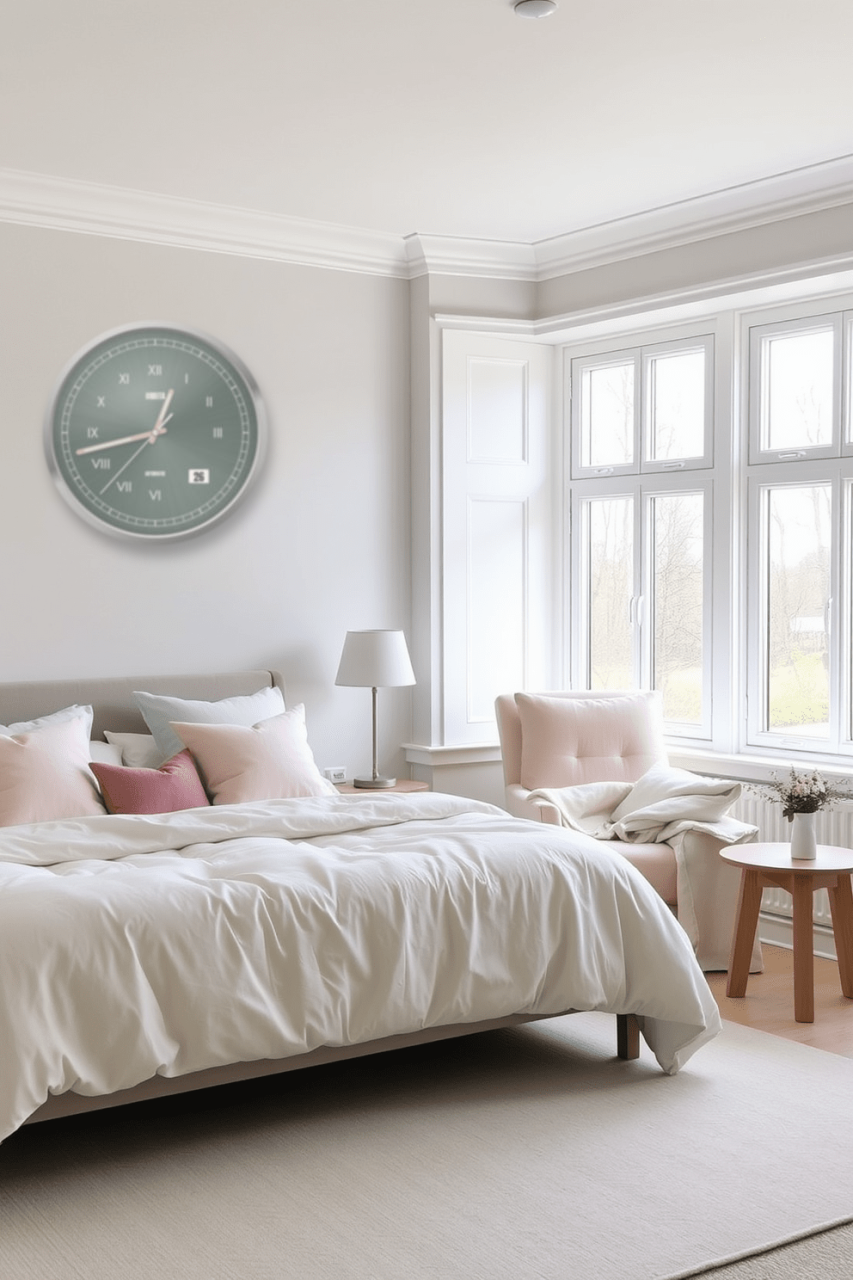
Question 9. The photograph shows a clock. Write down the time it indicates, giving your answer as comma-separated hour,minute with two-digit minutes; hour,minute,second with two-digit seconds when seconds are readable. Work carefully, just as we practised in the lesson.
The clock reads 12,42,37
